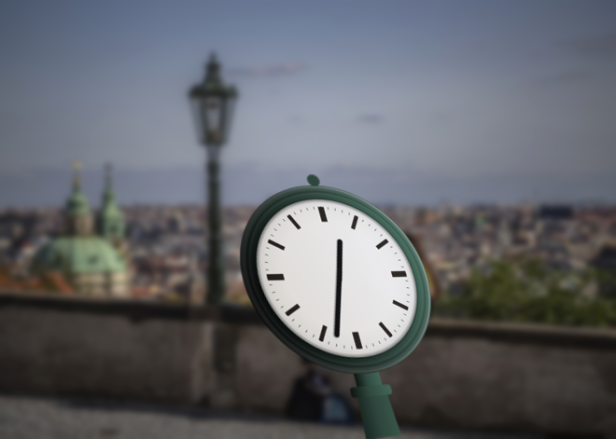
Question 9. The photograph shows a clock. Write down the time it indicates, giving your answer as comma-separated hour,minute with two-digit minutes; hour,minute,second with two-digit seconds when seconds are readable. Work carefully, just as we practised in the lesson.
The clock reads 12,33
